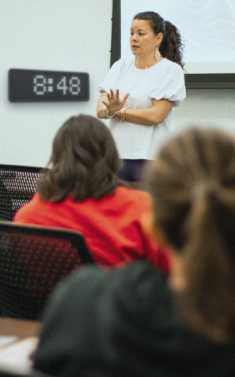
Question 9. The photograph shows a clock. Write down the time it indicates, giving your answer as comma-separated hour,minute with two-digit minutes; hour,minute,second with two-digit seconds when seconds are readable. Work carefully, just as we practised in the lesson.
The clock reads 8,48
